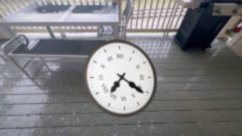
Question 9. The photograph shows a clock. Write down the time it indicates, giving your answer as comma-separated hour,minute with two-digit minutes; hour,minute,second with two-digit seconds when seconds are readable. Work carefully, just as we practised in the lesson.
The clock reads 7,21
